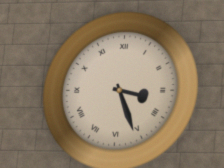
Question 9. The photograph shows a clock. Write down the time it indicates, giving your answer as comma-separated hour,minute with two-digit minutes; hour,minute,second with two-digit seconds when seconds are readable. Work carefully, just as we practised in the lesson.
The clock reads 3,26
